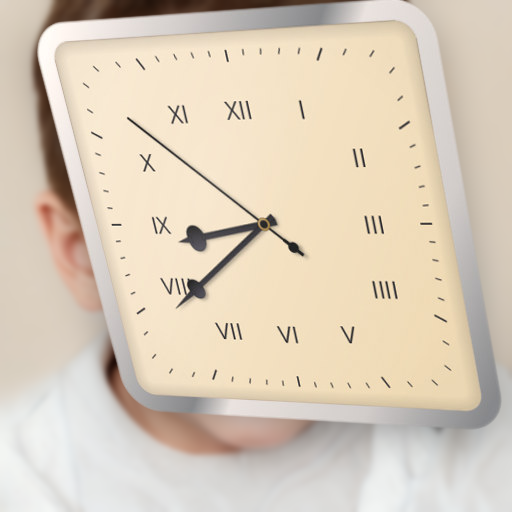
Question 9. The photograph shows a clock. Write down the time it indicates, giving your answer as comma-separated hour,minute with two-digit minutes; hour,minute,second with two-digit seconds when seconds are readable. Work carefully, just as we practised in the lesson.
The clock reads 8,38,52
